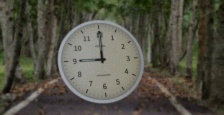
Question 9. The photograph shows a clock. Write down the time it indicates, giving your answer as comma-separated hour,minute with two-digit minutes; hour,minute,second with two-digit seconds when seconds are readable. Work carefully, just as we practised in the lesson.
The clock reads 9,00
